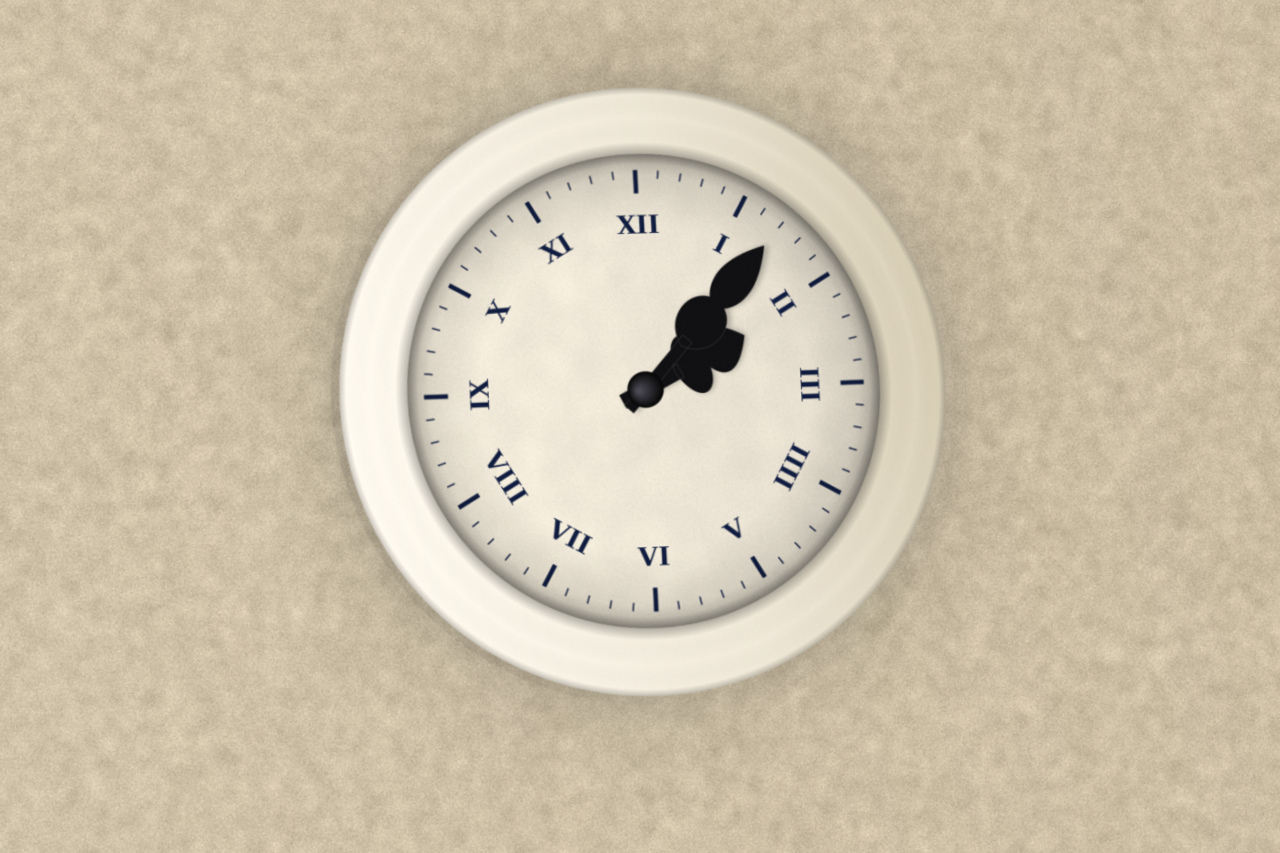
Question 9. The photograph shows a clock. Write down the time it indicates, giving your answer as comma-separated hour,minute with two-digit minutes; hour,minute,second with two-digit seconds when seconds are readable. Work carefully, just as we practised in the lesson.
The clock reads 2,07
